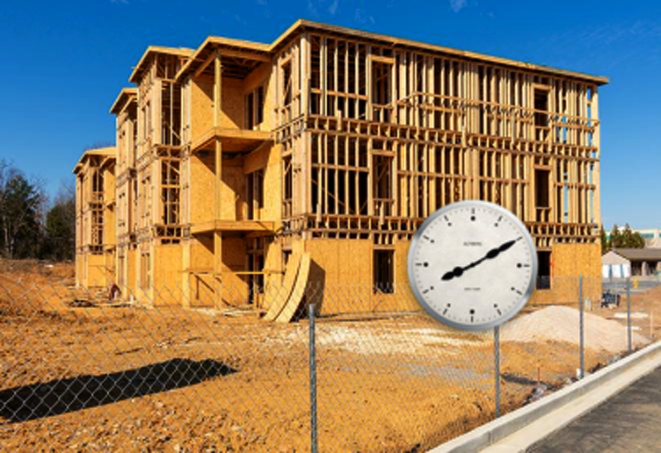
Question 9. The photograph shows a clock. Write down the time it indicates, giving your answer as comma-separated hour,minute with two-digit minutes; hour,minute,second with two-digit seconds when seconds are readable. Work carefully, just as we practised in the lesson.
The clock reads 8,10
